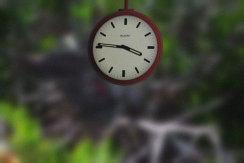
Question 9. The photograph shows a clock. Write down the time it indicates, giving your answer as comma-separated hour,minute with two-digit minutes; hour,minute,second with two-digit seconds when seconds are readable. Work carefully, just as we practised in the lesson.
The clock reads 3,46
